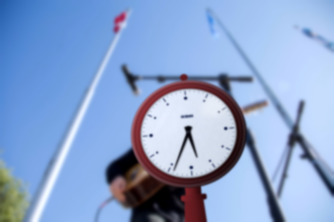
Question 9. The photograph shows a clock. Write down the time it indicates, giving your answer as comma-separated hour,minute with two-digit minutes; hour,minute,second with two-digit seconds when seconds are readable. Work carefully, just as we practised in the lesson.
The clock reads 5,34
